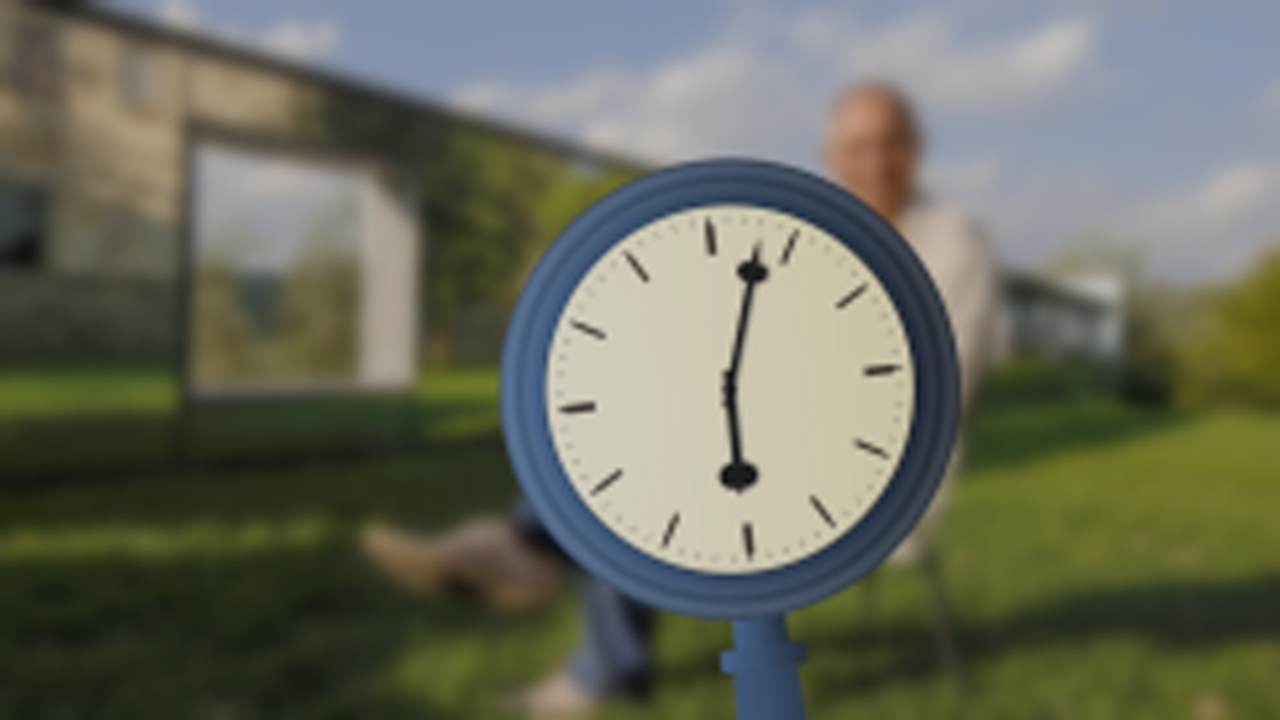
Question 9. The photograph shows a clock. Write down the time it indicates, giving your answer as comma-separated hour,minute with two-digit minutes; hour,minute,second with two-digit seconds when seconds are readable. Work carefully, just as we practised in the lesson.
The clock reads 6,03
